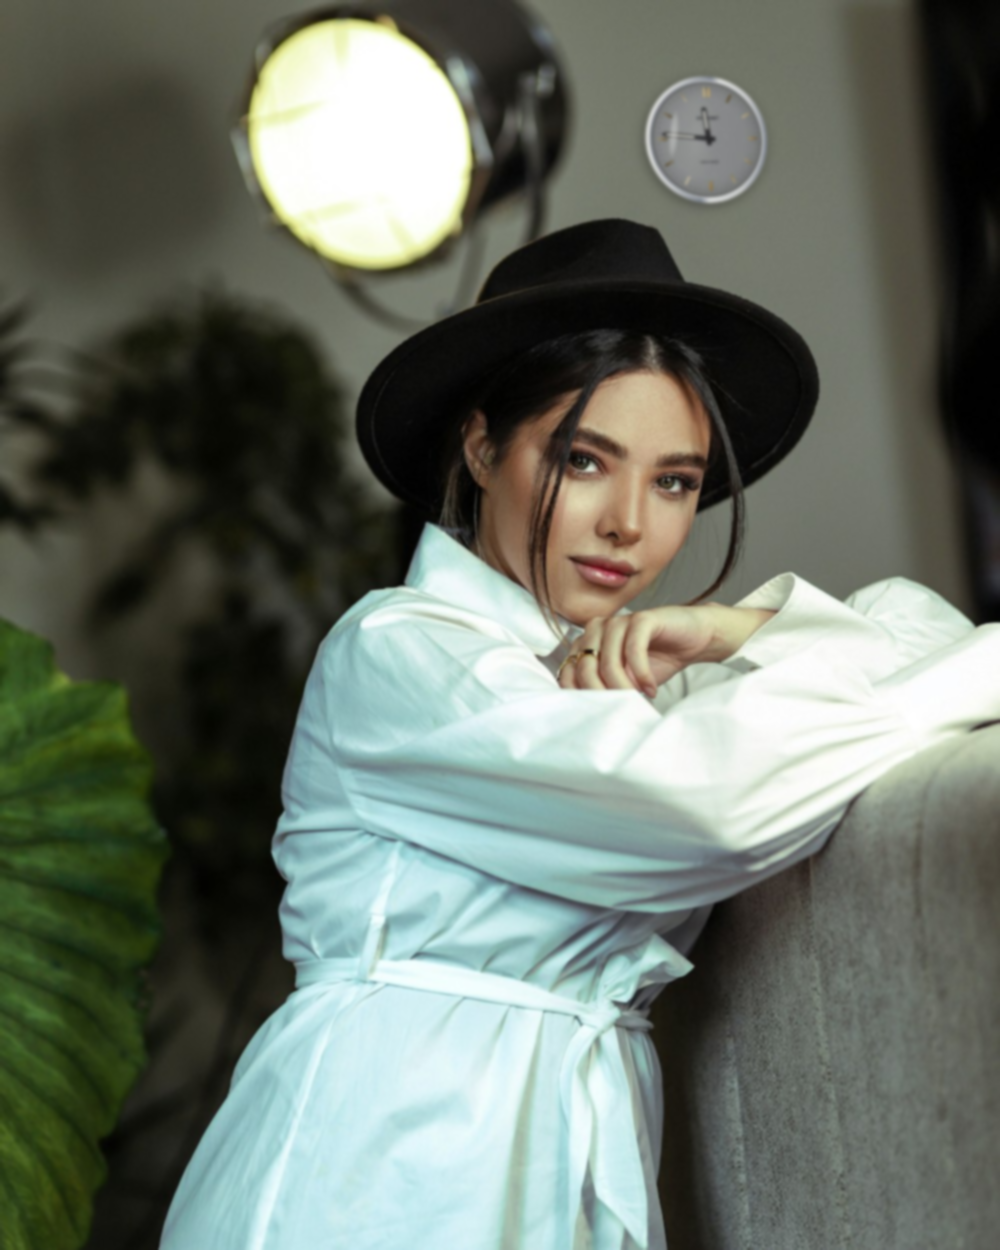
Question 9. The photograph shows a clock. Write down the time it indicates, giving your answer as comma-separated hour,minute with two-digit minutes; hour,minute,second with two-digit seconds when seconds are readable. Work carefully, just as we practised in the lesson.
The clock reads 11,46
